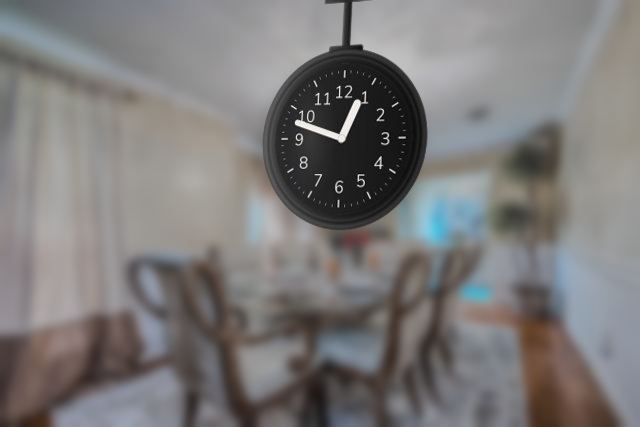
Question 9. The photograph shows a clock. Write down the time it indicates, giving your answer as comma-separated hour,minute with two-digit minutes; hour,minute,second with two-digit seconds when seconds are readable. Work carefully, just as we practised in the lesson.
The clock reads 12,48
